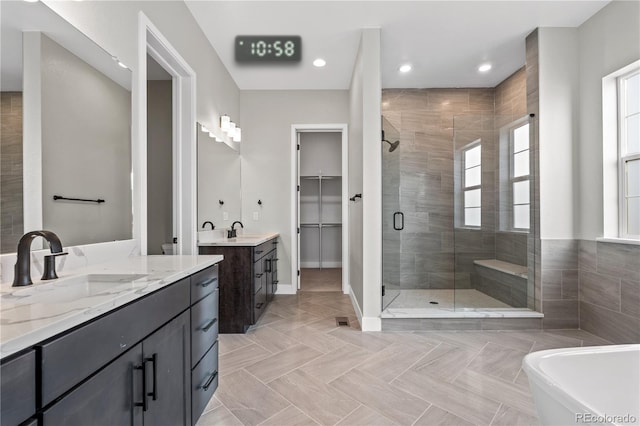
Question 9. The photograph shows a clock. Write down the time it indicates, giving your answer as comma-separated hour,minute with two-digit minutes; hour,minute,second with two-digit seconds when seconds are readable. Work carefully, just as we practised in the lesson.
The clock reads 10,58
